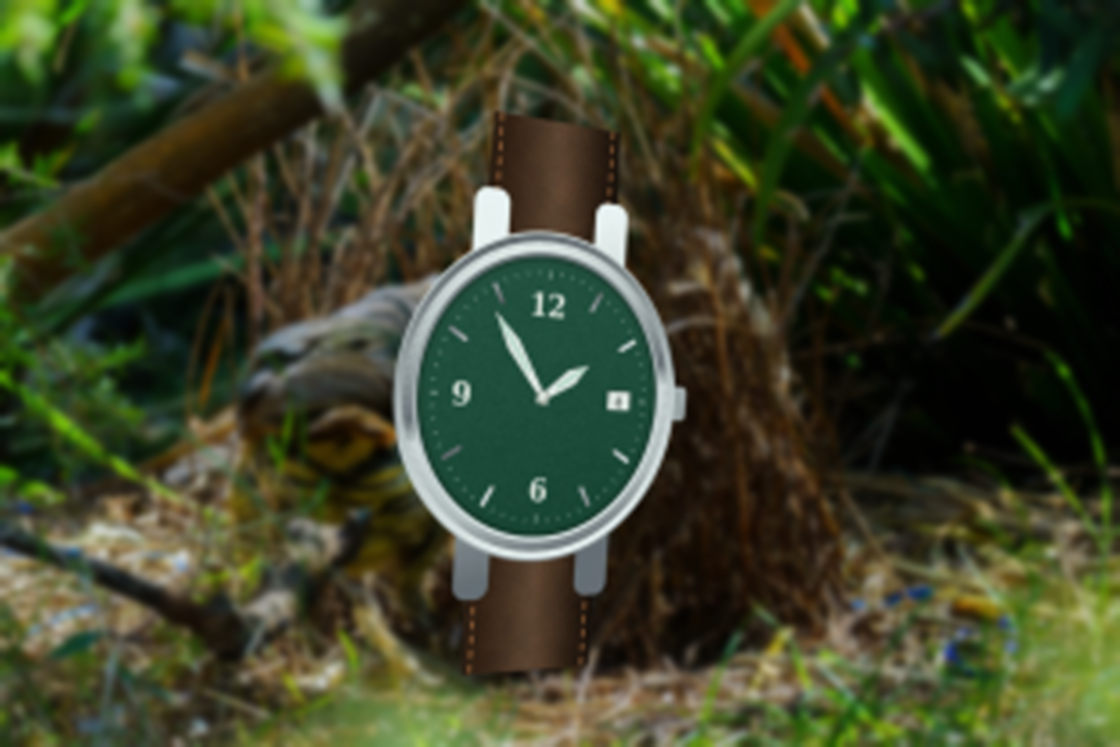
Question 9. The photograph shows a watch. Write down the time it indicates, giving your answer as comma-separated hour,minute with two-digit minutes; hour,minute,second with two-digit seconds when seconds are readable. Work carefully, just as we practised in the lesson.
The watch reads 1,54
